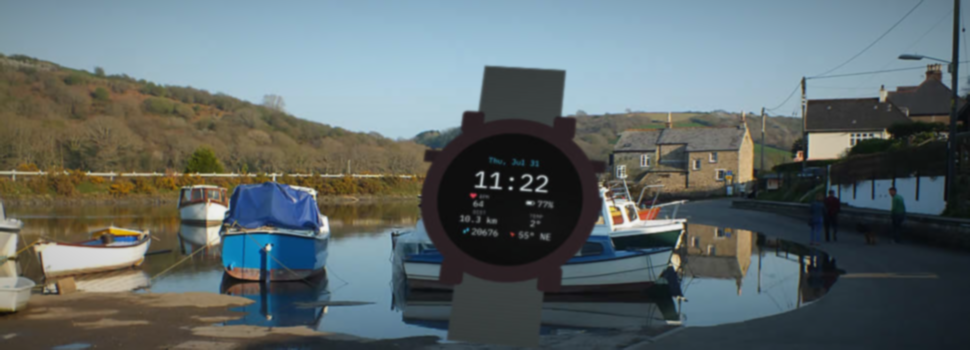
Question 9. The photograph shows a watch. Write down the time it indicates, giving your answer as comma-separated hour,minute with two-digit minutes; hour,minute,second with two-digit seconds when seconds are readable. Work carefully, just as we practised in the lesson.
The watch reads 11,22
